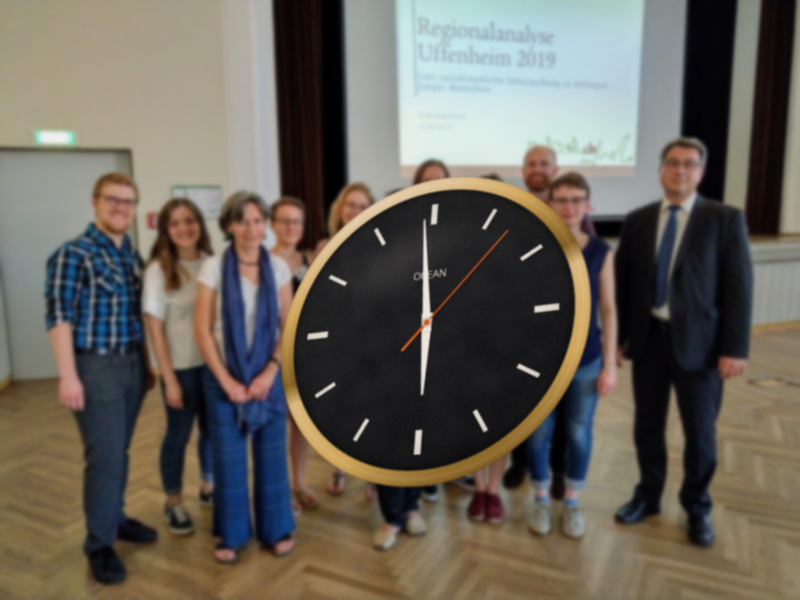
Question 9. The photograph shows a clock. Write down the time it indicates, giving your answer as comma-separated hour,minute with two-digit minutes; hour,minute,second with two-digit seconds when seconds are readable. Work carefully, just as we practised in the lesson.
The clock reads 5,59,07
